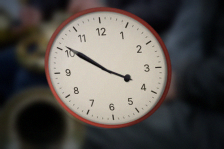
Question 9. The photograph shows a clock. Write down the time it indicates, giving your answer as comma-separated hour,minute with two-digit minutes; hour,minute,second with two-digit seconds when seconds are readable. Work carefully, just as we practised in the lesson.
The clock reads 3,51
